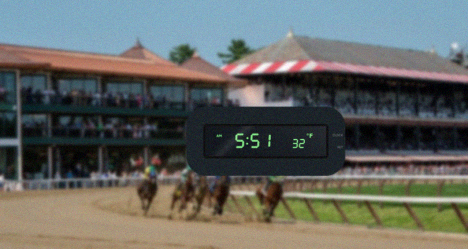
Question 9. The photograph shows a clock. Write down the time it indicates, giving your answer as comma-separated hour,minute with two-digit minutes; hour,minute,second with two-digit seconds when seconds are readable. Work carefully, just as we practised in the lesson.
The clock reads 5,51
